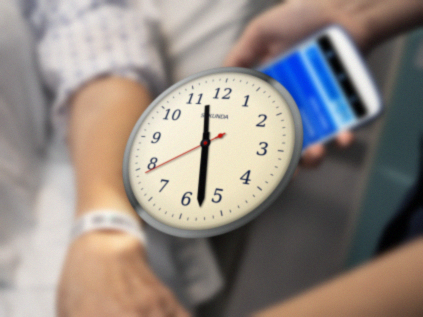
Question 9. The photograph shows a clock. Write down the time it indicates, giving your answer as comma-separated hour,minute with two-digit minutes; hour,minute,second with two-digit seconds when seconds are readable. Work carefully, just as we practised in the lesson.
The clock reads 11,27,39
